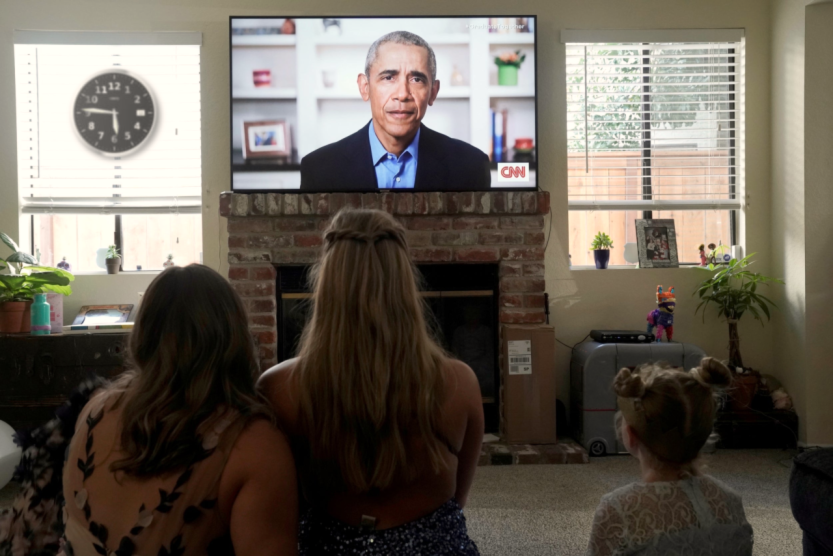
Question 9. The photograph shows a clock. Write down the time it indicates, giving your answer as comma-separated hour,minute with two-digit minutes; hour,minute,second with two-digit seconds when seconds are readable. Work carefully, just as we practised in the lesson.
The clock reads 5,46
